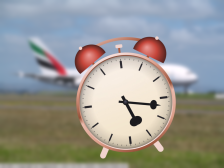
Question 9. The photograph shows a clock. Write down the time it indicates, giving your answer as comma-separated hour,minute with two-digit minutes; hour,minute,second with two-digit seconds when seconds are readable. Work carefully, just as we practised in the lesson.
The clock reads 5,17
